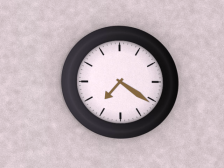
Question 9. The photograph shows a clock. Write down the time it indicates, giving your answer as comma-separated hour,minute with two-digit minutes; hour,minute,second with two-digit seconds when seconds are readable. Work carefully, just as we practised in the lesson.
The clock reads 7,21
